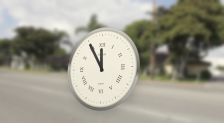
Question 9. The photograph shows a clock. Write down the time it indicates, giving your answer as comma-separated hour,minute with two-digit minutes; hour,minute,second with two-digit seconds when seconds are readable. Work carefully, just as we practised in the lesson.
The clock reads 11,55
